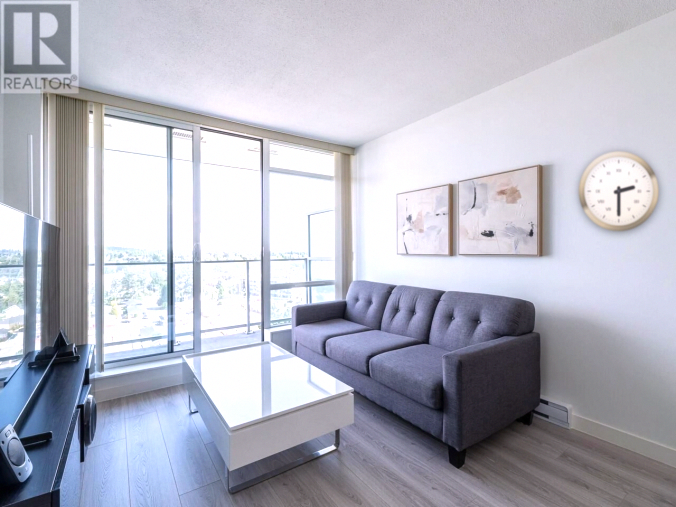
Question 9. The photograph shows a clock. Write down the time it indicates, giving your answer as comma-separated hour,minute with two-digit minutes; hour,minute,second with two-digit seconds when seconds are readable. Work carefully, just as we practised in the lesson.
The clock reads 2,30
